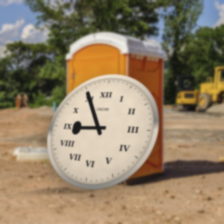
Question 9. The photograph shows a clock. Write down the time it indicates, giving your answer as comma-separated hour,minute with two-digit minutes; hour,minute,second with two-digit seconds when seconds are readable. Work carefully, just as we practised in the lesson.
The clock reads 8,55
